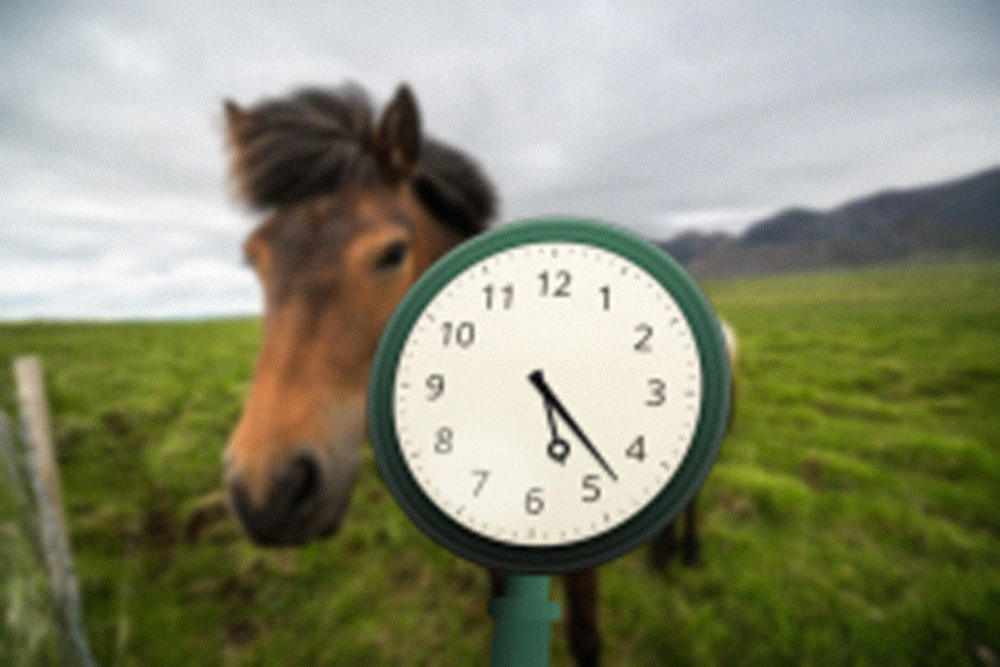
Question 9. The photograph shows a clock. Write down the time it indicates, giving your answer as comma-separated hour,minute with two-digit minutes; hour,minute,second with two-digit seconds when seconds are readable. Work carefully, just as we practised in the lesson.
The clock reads 5,23
